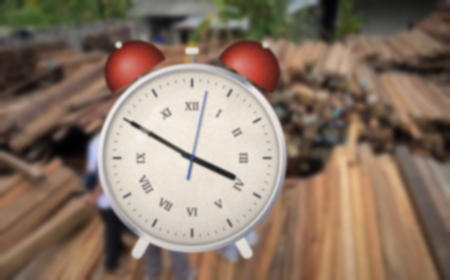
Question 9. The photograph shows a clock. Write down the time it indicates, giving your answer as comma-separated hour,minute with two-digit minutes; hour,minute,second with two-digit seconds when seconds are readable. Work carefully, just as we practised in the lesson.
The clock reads 3,50,02
